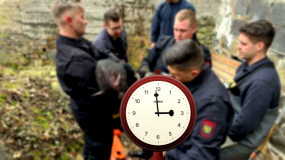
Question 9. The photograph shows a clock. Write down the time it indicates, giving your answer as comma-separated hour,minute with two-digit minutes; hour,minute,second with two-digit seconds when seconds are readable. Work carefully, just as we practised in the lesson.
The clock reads 2,59
